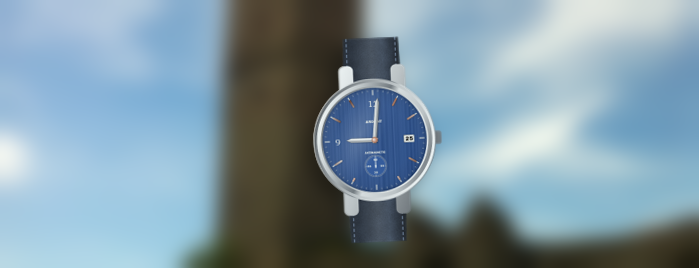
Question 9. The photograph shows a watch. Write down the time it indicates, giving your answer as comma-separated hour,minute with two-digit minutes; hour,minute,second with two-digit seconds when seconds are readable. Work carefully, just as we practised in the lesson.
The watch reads 9,01
